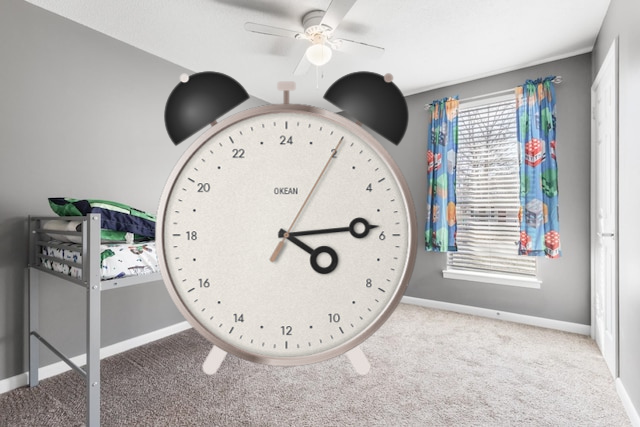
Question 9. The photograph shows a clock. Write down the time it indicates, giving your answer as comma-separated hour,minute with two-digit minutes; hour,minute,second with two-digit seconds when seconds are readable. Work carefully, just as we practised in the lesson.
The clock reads 8,14,05
